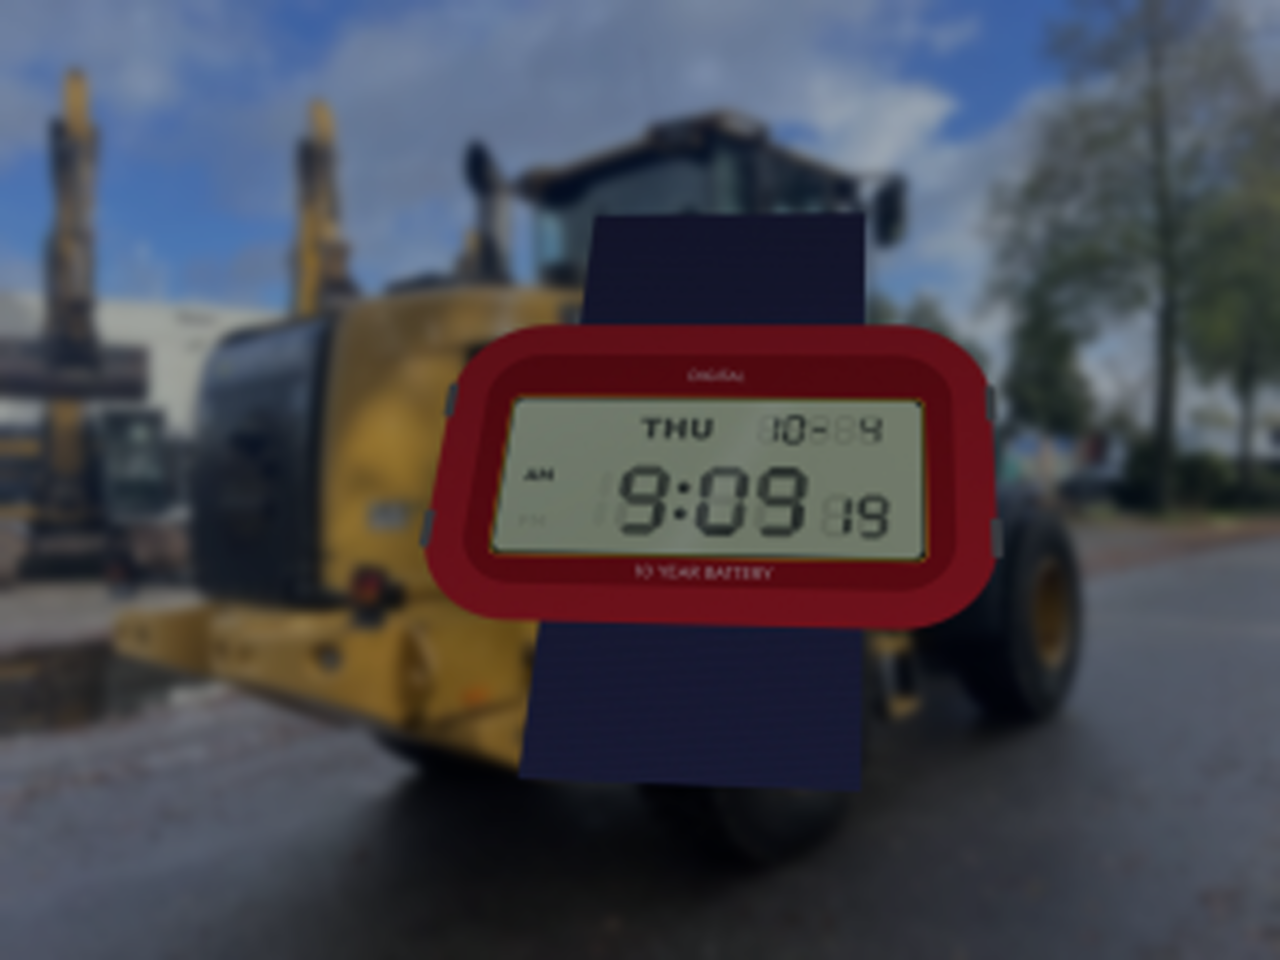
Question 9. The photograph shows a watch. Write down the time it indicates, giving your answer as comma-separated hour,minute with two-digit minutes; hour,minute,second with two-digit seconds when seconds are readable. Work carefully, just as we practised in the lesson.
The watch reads 9,09,19
